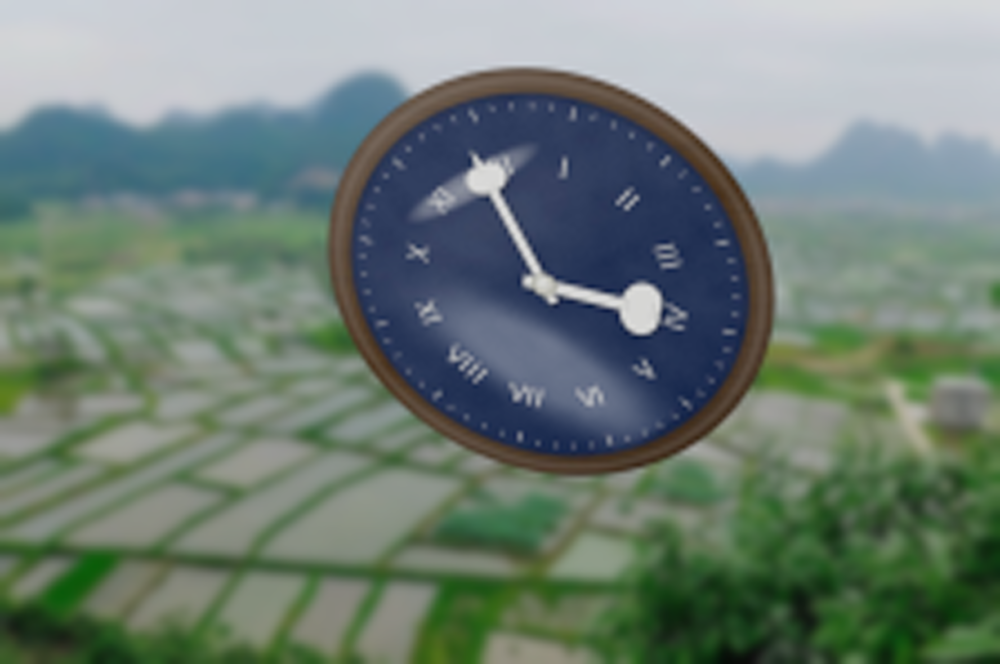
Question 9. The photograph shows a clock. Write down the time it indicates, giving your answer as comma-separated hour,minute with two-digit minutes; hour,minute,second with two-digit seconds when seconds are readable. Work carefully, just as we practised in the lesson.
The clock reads 3,59
